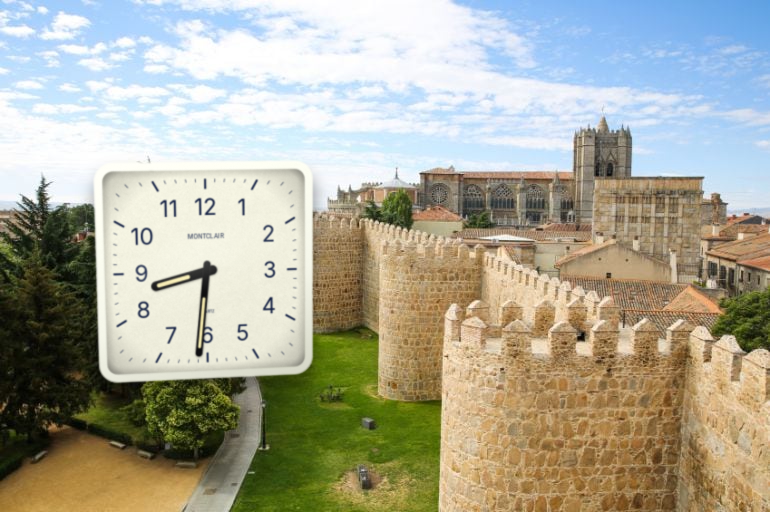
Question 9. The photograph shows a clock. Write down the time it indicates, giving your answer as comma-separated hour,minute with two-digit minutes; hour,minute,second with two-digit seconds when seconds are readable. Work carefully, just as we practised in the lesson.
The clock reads 8,31
